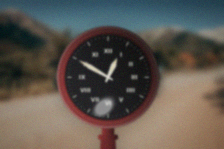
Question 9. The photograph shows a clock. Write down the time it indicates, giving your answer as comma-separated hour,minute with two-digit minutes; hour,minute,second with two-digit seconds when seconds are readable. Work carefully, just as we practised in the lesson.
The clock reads 12,50
